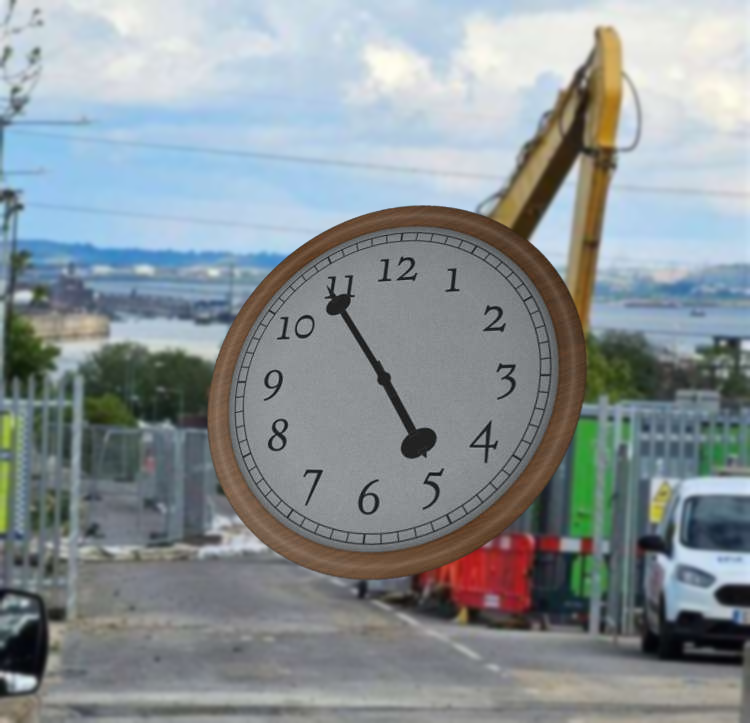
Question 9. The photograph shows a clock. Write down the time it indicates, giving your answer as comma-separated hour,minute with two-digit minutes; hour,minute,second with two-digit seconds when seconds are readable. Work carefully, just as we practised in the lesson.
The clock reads 4,54
